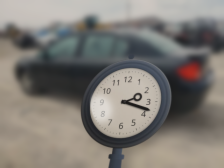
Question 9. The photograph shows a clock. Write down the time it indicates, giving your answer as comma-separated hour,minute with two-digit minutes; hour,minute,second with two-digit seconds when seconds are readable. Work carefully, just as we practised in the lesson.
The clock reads 2,18
